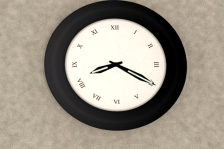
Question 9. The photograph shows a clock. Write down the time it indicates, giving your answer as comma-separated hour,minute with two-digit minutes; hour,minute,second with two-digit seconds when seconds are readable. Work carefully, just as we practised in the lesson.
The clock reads 8,20
